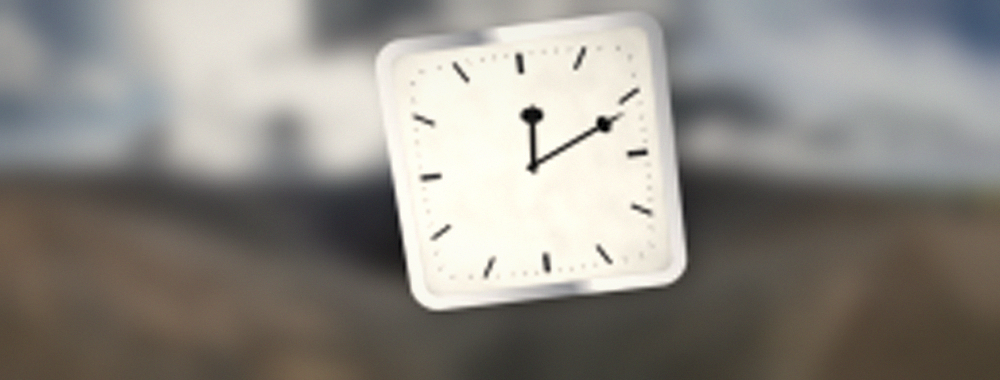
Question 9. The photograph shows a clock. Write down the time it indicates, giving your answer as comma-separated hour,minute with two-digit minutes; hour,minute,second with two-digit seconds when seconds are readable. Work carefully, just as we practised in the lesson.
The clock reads 12,11
